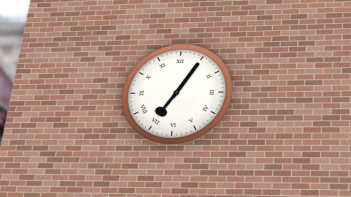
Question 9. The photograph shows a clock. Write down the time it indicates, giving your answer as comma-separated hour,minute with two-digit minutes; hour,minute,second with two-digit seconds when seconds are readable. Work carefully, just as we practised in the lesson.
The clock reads 7,05
